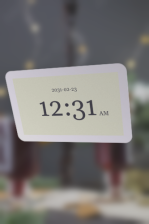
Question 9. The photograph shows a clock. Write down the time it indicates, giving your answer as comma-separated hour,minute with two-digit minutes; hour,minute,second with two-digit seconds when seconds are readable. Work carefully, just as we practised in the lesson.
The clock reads 12,31
